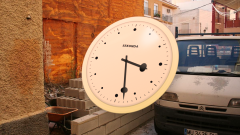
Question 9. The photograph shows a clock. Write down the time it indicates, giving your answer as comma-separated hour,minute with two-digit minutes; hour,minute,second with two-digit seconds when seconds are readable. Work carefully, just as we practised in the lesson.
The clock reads 3,28
